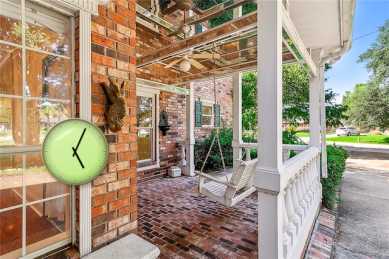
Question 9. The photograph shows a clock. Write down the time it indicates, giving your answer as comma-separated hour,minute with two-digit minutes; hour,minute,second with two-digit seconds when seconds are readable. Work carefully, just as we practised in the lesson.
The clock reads 5,04
